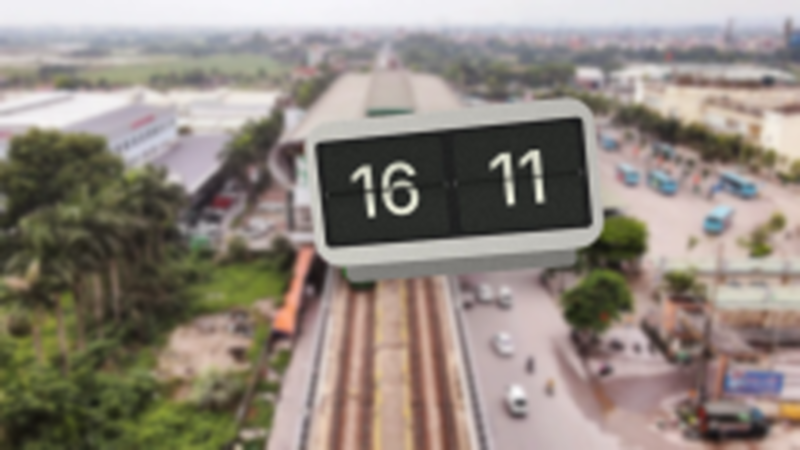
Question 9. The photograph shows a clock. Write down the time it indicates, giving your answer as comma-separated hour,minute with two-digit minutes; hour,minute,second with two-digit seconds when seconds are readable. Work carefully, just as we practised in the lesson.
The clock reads 16,11
